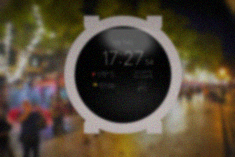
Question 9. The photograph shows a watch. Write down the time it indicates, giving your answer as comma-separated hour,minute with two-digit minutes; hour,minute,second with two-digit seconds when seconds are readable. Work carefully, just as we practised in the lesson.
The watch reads 17,27
